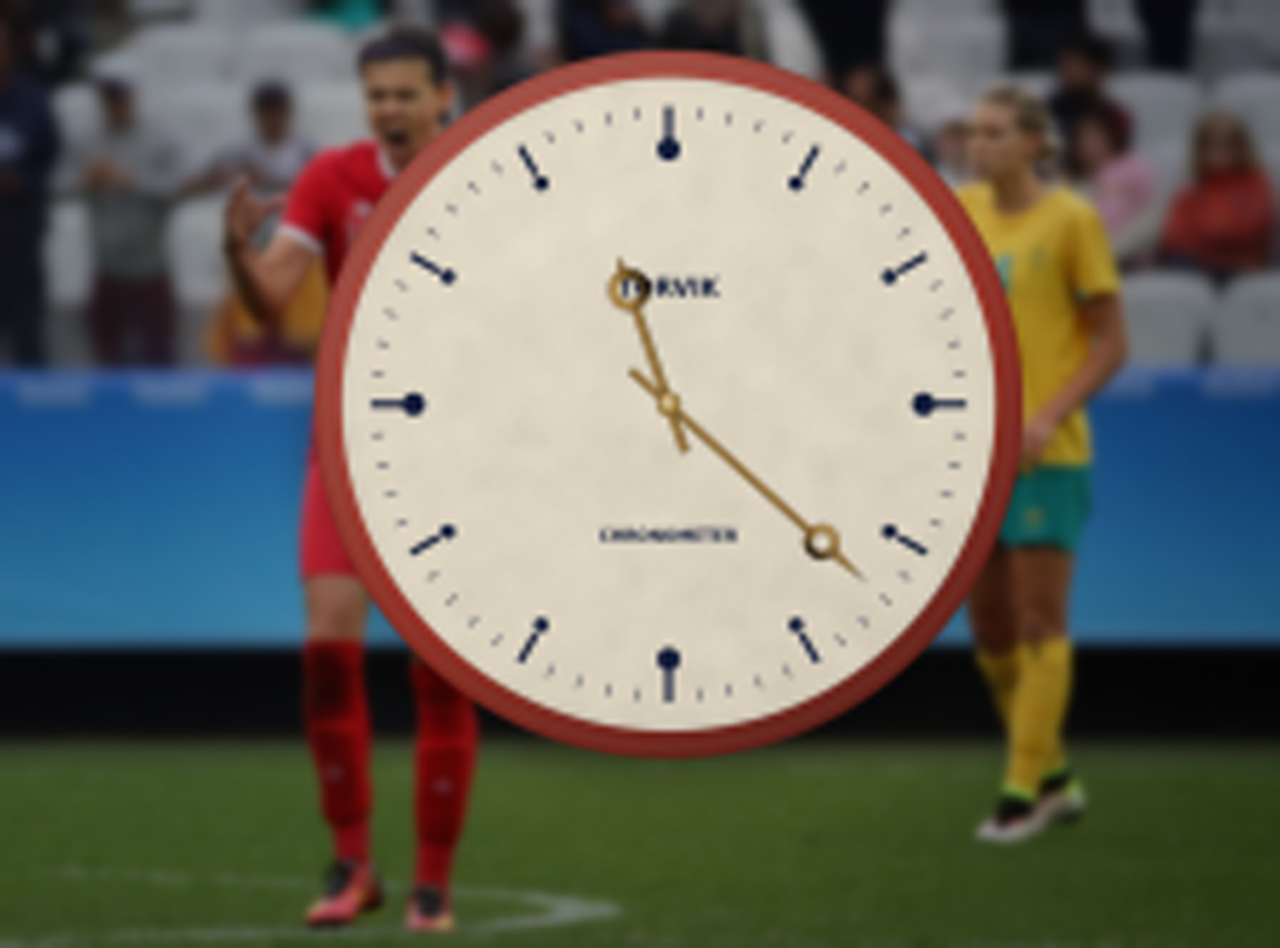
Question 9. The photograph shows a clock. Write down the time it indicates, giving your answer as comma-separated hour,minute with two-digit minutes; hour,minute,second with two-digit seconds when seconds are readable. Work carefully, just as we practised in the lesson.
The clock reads 11,22
